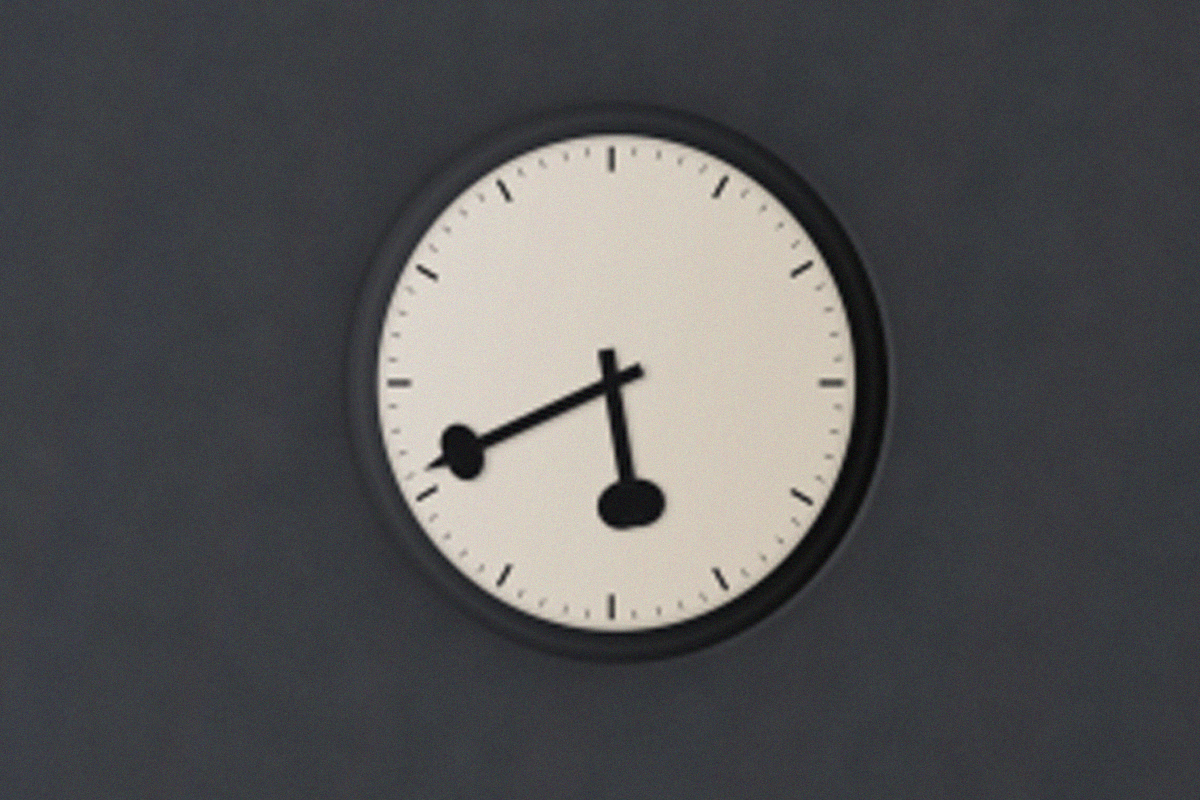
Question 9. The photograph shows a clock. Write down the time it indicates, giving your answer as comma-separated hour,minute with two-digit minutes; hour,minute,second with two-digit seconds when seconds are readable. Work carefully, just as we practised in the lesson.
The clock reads 5,41
